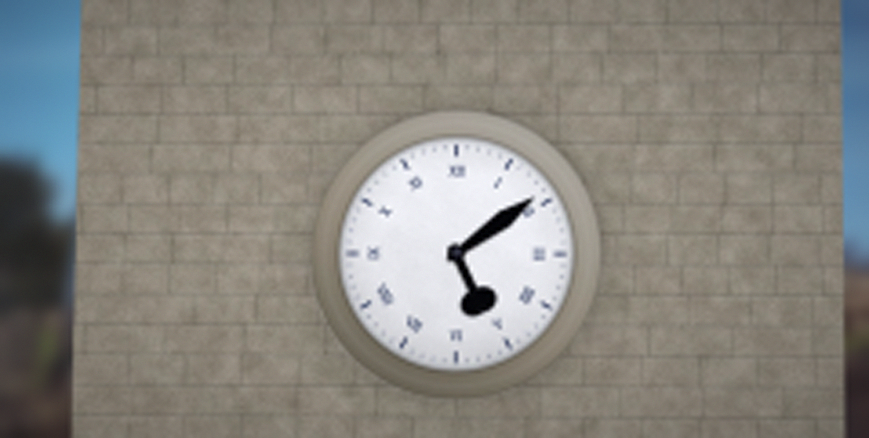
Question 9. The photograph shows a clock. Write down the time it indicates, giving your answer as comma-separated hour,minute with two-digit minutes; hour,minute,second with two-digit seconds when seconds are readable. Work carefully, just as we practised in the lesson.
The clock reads 5,09
